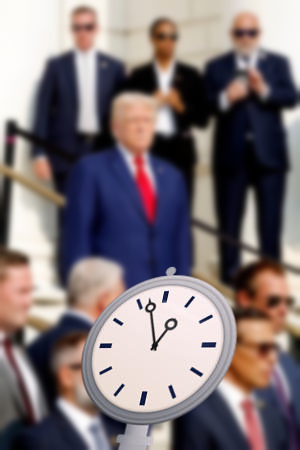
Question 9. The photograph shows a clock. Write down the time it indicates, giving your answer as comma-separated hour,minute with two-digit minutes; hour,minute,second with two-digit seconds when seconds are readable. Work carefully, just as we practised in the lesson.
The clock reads 12,57
